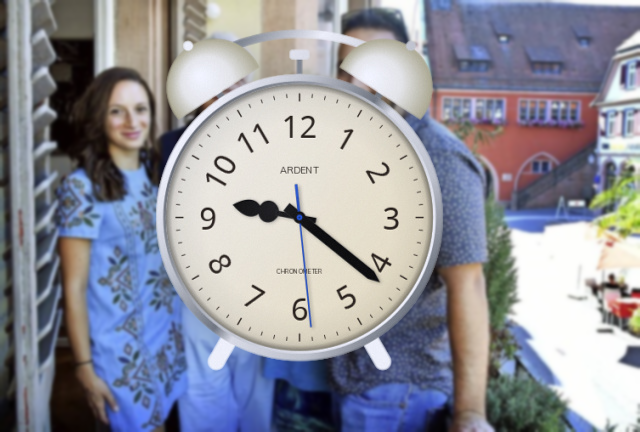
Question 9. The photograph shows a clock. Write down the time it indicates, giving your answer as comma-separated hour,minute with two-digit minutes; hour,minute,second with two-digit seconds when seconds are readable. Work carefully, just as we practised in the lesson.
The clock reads 9,21,29
